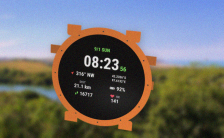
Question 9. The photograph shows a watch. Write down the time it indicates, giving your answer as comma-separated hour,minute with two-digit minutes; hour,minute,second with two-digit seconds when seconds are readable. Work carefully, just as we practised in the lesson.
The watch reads 8,23
